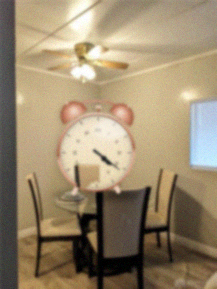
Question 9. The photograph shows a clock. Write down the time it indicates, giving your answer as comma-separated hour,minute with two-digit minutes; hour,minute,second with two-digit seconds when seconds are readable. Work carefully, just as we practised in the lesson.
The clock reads 4,21
